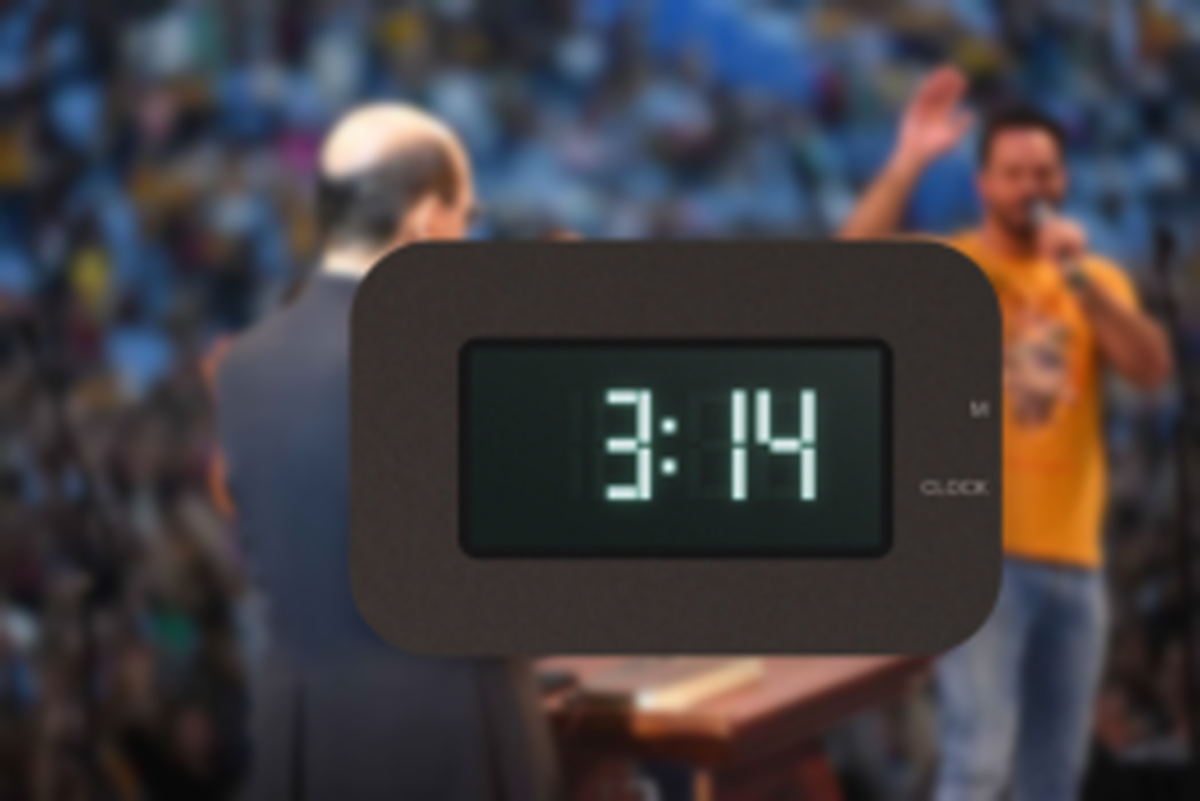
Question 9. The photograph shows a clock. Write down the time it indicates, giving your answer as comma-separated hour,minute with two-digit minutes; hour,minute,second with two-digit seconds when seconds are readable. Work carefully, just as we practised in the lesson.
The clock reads 3,14
